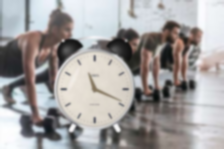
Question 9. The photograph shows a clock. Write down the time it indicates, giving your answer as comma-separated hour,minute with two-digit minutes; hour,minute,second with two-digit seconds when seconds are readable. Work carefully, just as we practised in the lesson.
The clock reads 11,19
